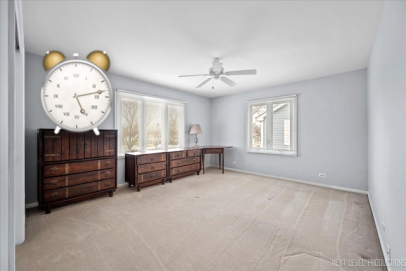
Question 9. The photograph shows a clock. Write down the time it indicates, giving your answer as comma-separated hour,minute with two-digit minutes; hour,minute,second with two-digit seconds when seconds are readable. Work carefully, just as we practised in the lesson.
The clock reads 5,13
